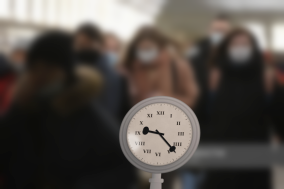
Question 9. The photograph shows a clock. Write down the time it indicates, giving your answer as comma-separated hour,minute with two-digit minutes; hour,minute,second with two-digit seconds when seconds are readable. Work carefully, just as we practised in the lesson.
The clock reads 9,23
